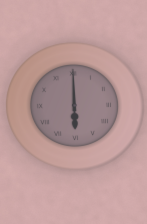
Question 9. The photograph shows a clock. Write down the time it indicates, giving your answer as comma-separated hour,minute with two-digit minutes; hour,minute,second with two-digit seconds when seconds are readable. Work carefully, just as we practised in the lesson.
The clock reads 6,00
